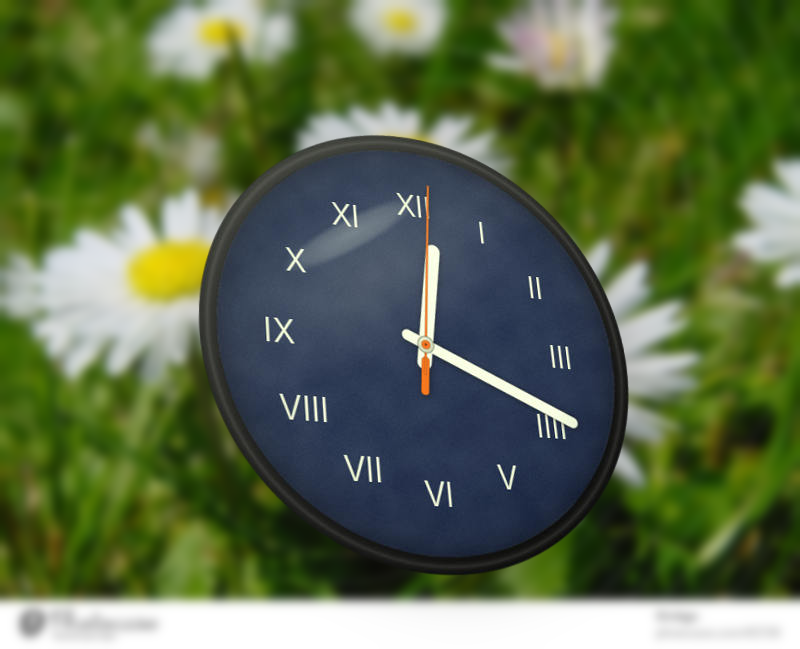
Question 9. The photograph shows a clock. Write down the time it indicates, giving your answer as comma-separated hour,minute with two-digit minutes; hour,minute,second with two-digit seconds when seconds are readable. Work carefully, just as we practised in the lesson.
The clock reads 12,19,01
